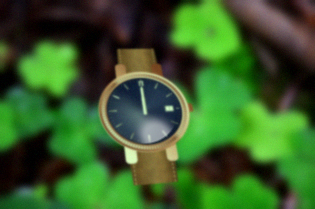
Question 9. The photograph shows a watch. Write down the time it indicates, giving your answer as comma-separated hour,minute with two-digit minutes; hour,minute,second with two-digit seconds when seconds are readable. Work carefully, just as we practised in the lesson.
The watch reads 12,00
